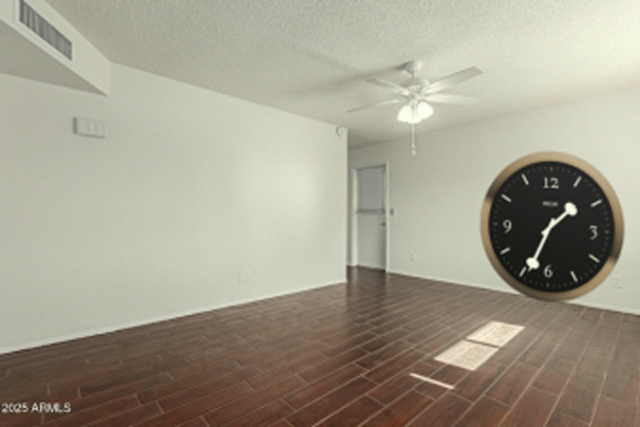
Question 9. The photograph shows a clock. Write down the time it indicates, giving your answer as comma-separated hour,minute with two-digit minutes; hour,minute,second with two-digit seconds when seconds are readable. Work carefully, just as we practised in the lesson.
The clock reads 1,34
